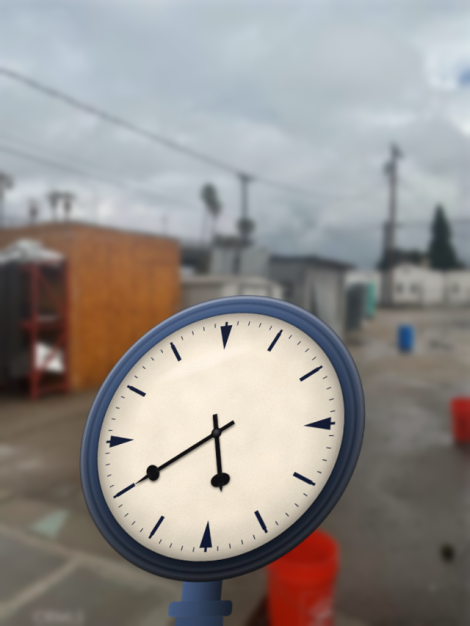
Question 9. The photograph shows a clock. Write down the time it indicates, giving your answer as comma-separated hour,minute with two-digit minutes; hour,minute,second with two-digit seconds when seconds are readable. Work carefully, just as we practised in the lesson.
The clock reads 5,40
